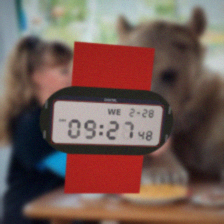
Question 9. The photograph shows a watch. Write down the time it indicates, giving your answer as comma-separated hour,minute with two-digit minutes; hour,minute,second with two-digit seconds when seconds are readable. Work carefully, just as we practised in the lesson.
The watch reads 9,27,48
